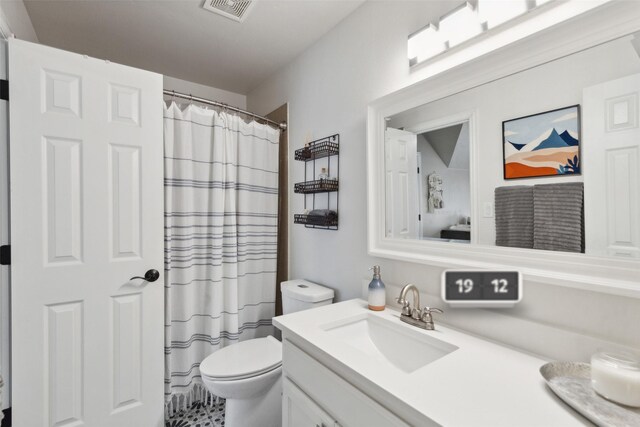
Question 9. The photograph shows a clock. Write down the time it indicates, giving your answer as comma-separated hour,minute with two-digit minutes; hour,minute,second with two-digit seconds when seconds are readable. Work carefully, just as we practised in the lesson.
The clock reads 19,12
